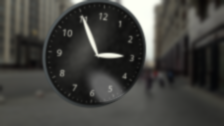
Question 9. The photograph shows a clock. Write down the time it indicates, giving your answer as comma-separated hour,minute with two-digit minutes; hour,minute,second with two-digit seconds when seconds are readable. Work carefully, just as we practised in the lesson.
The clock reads 2,55
